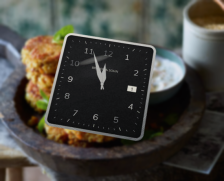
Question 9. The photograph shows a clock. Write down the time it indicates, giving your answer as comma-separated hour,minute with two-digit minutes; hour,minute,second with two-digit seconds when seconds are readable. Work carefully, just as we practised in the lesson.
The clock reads 11,56
